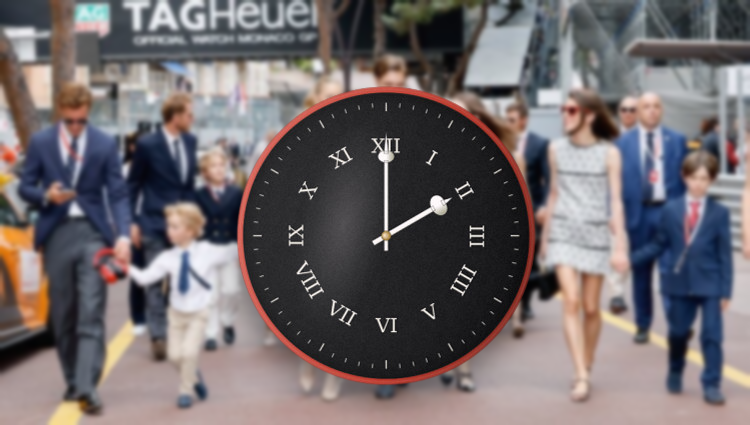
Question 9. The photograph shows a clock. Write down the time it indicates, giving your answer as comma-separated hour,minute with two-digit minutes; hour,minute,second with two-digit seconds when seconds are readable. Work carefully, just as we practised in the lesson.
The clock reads 2,00
